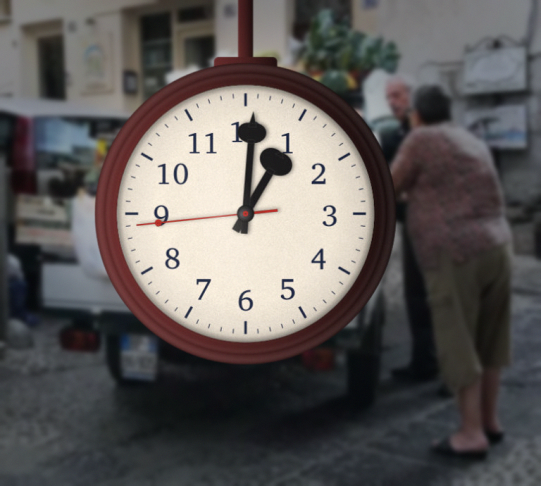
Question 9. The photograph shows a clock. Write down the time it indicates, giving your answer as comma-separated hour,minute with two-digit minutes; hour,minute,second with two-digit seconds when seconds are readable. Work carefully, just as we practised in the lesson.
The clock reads 1,00,44
